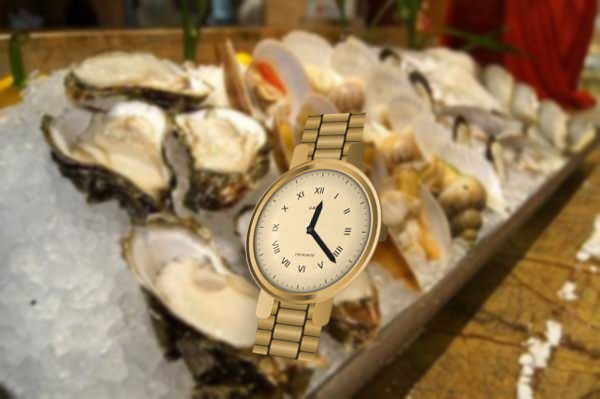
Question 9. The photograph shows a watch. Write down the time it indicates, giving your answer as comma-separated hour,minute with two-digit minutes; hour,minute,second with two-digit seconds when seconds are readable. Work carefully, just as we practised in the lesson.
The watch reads 12,22
